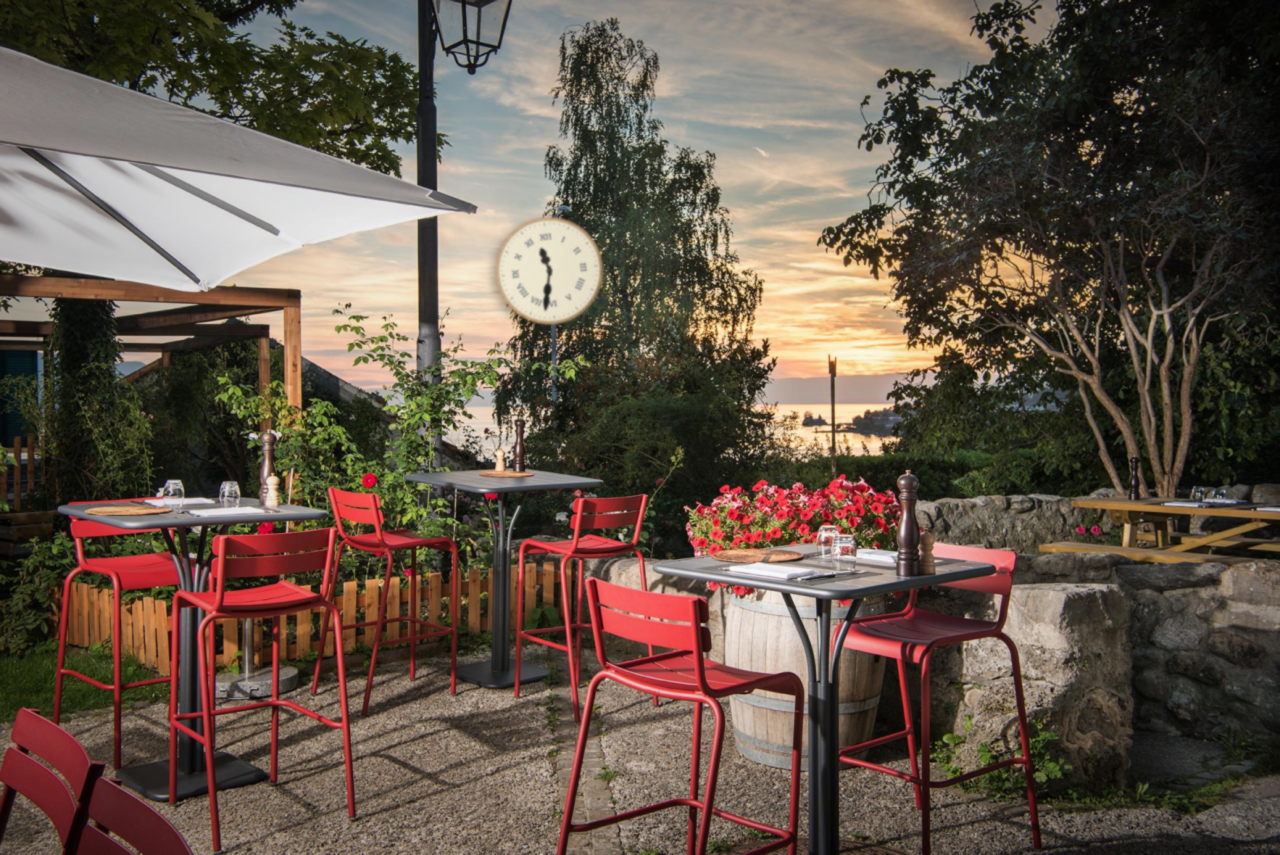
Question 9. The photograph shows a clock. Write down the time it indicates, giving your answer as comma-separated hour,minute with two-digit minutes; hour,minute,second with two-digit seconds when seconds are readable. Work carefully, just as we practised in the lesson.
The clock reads 11,32
